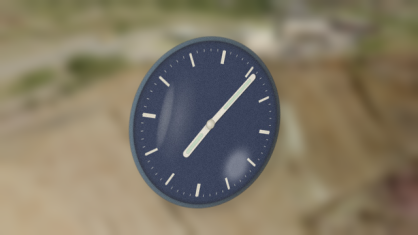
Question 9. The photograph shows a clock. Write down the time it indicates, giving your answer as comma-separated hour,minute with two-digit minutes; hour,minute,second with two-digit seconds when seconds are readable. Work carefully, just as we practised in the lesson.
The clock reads 7,06
